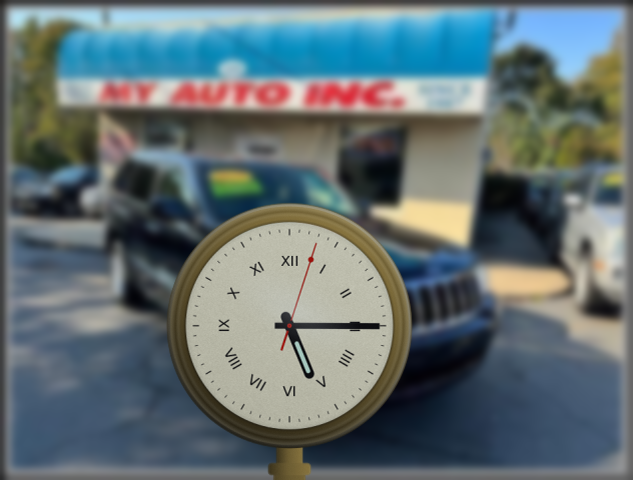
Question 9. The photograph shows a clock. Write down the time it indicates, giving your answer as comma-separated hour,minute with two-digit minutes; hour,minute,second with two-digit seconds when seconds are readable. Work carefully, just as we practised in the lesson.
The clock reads 5,15,03
